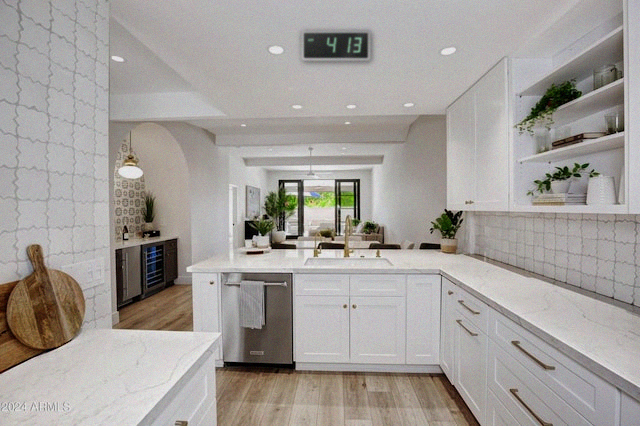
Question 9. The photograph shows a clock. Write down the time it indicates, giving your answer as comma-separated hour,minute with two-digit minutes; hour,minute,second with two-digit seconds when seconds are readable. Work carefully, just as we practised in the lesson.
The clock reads 4,13
